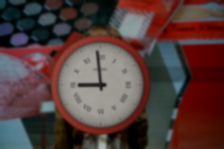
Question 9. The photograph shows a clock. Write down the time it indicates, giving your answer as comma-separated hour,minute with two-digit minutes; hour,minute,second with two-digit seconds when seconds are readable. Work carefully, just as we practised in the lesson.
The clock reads 8,59
